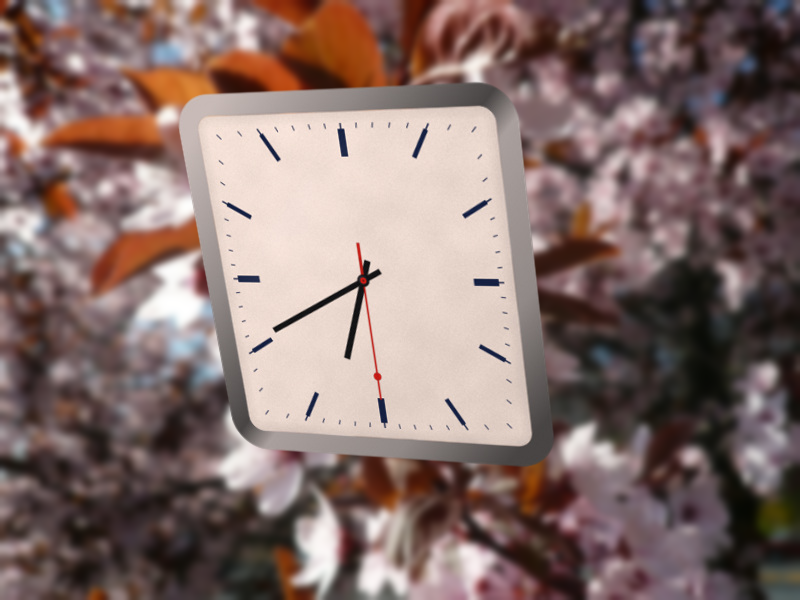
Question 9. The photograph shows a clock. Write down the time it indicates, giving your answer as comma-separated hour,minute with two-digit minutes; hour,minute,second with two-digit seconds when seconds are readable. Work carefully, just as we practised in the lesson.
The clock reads 6,40,30
